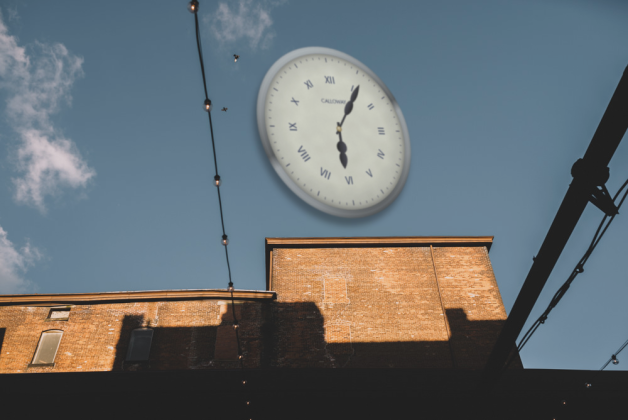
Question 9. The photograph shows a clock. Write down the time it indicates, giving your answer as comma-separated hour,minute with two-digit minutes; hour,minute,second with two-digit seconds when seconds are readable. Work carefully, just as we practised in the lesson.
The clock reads 6,06
